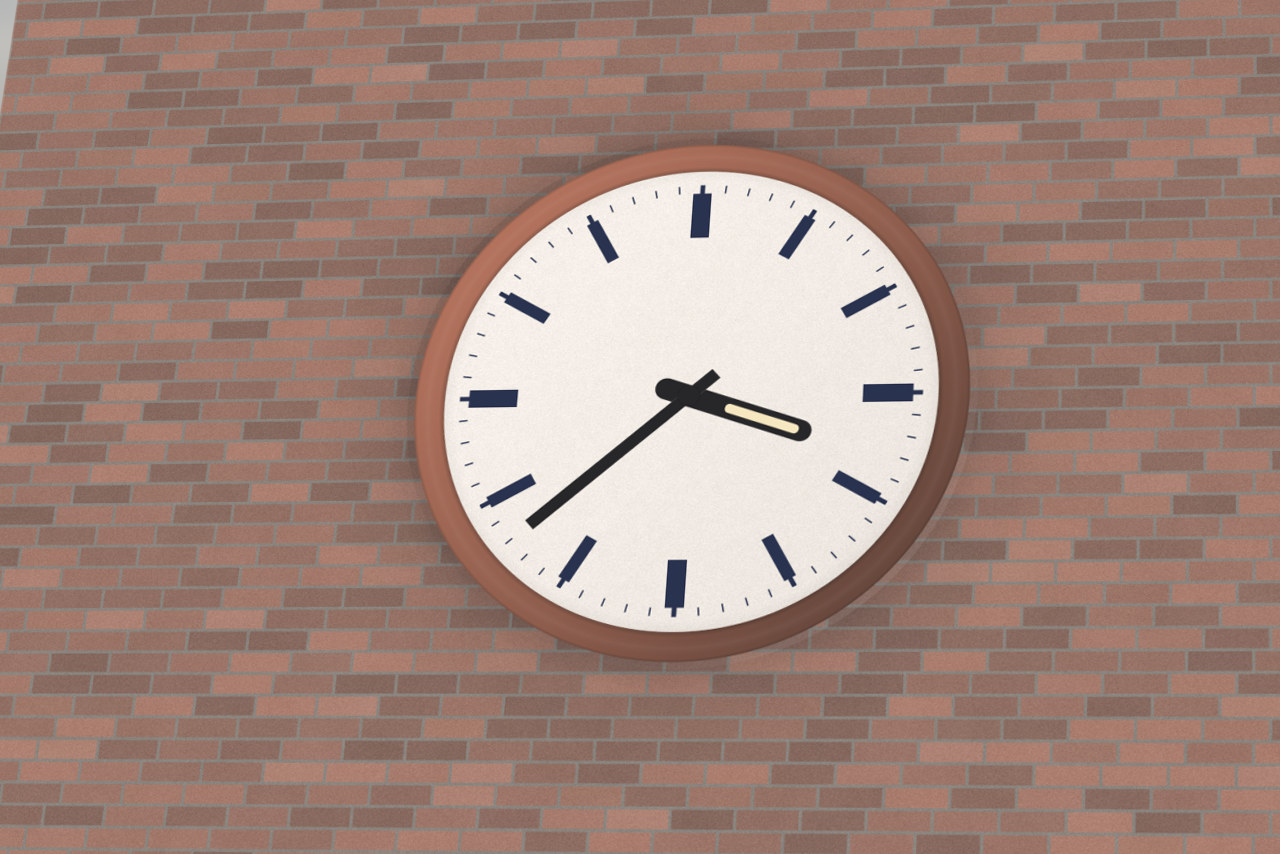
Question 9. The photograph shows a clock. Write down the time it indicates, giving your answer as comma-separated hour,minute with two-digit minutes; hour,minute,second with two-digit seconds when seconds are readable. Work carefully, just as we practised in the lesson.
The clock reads 3,38
